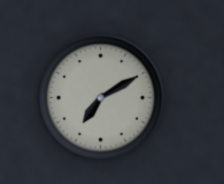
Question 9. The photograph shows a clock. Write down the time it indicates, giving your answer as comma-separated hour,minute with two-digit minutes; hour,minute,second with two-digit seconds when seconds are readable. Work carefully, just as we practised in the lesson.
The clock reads 7,10
